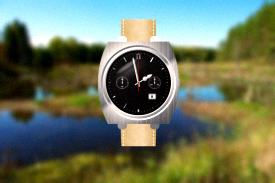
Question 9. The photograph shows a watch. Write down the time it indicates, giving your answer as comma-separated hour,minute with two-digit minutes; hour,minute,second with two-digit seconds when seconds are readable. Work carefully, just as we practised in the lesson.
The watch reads 1,58
